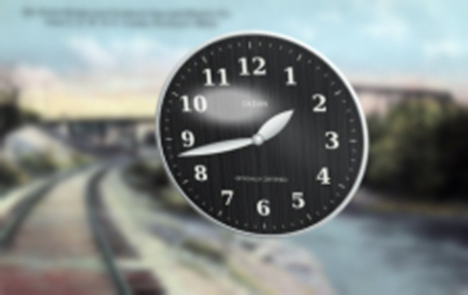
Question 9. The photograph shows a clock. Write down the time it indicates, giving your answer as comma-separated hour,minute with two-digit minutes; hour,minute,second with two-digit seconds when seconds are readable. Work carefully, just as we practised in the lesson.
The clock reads 1,43
